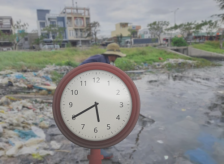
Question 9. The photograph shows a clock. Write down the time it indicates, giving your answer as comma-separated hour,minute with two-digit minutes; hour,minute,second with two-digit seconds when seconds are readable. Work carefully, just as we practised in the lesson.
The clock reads 5,40
